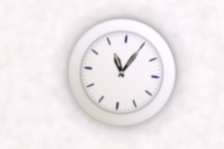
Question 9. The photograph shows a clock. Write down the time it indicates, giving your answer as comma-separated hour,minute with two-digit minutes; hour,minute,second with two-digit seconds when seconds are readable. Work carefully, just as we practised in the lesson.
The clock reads 11,05
